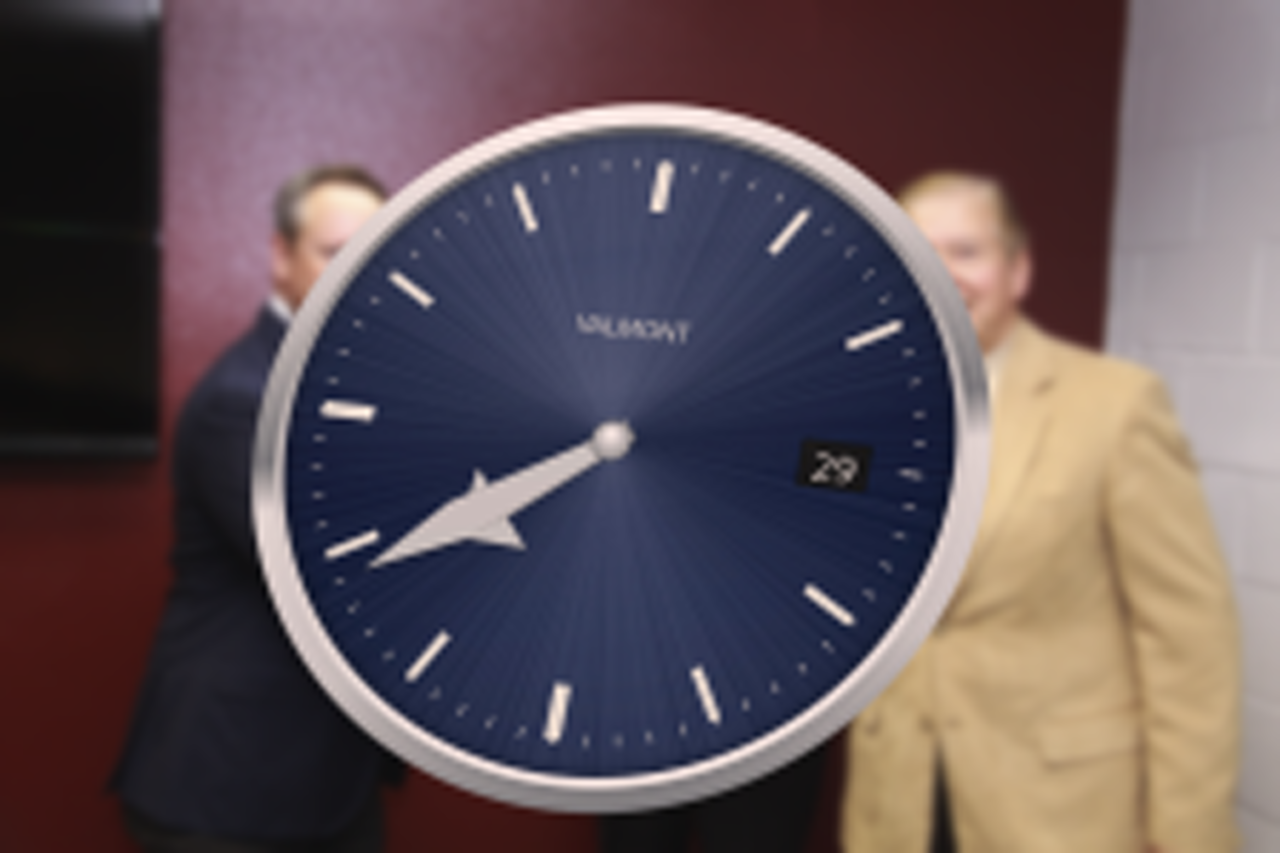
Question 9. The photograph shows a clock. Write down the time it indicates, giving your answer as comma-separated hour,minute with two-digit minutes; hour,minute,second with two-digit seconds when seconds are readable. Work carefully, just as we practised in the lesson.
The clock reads 7,39
